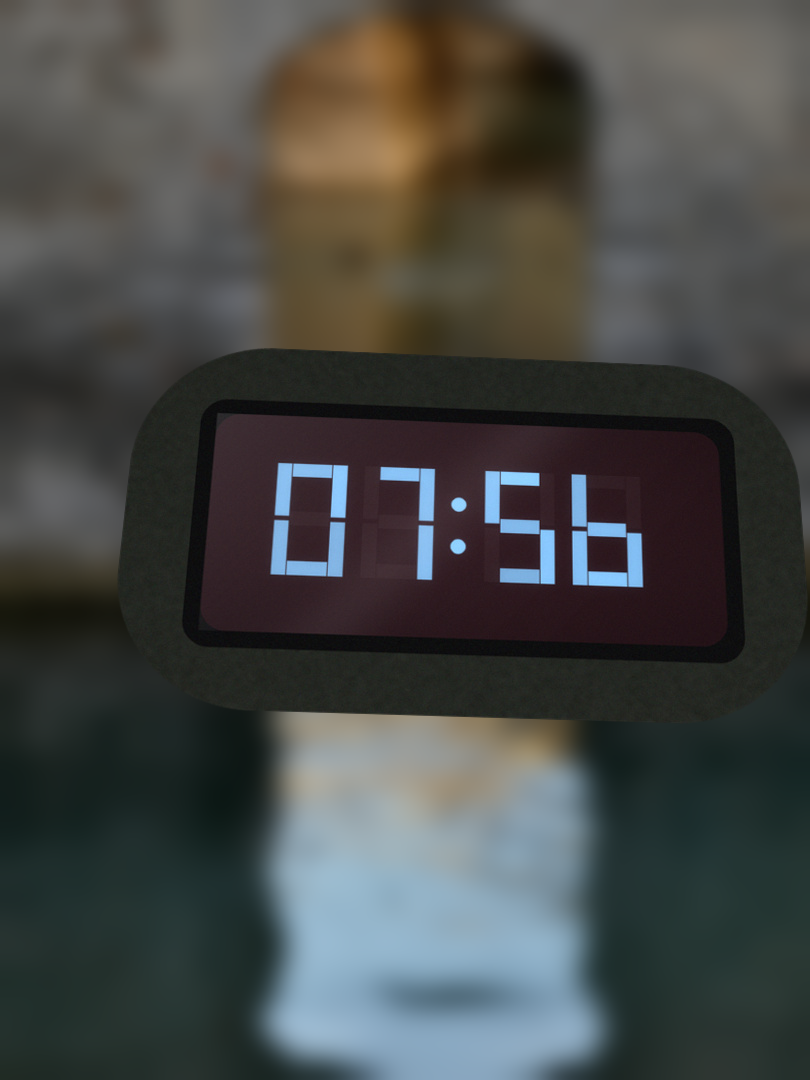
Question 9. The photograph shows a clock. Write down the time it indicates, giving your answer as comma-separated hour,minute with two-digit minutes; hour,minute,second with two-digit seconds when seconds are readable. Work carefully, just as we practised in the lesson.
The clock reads 7,56
